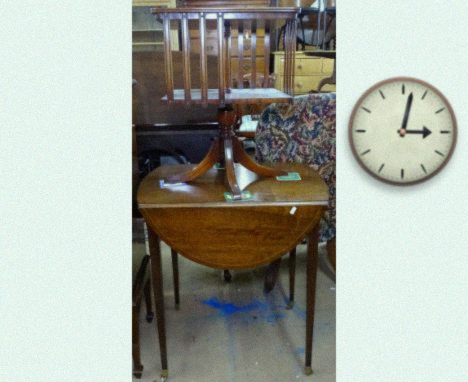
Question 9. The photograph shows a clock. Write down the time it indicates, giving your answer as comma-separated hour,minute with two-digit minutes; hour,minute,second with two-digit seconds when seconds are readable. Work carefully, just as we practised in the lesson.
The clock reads 3,02
